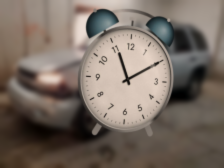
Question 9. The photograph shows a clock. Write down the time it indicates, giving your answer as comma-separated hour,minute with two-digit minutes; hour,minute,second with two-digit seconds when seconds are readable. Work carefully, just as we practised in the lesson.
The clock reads 11,10
